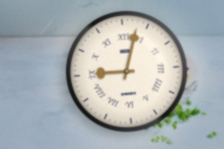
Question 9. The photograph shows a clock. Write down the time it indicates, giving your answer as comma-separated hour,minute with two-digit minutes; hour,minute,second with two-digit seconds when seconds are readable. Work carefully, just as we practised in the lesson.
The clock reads 9,03
